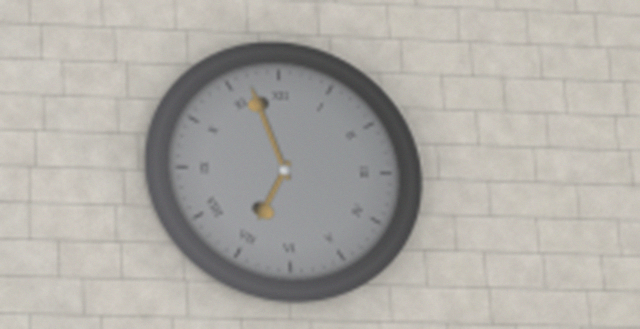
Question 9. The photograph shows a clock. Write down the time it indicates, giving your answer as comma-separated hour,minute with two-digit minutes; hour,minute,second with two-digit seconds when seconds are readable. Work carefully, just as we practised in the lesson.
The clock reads 6,57
